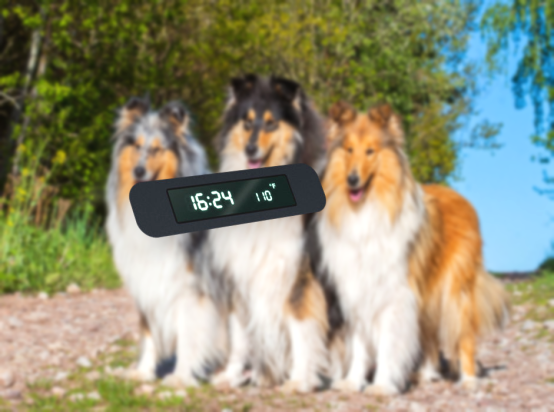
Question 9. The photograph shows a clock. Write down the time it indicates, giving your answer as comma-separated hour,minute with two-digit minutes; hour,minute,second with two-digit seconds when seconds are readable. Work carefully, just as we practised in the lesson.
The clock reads 16,24
